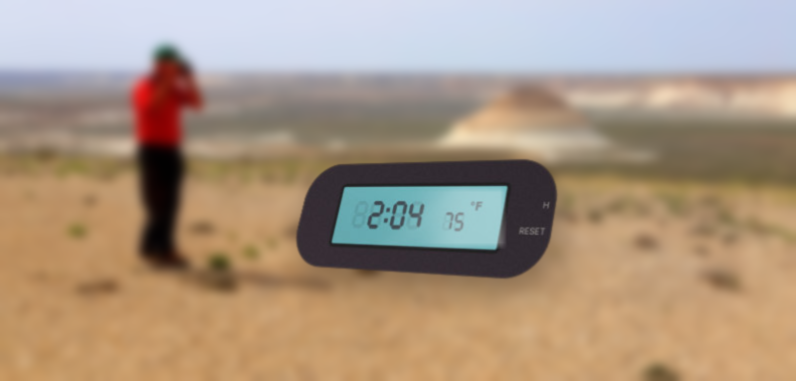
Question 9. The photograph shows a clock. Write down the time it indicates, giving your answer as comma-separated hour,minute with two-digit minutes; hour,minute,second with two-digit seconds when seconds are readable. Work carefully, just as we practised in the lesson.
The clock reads 2,04
